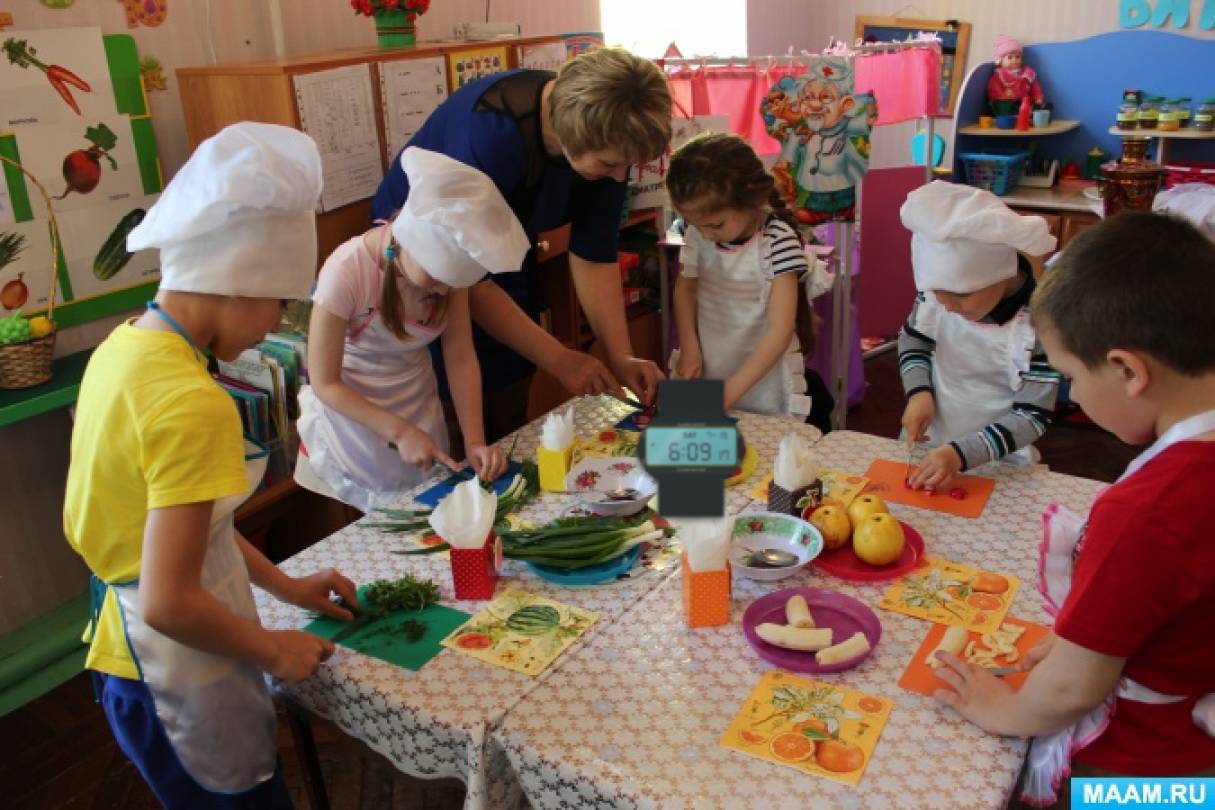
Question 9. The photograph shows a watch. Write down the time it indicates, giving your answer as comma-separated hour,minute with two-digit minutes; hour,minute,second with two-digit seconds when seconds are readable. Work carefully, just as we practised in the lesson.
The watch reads 6,09
